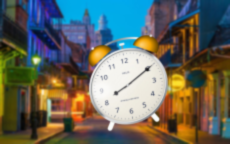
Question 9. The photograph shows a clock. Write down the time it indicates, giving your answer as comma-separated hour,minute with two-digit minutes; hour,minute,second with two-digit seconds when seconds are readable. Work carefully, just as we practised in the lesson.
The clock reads 8,10
